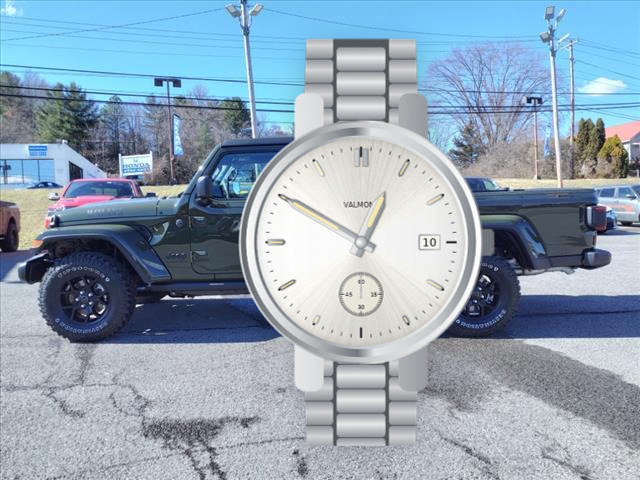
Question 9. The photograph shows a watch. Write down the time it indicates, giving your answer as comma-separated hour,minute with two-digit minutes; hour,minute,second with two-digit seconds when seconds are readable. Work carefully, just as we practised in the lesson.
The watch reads 12,50
